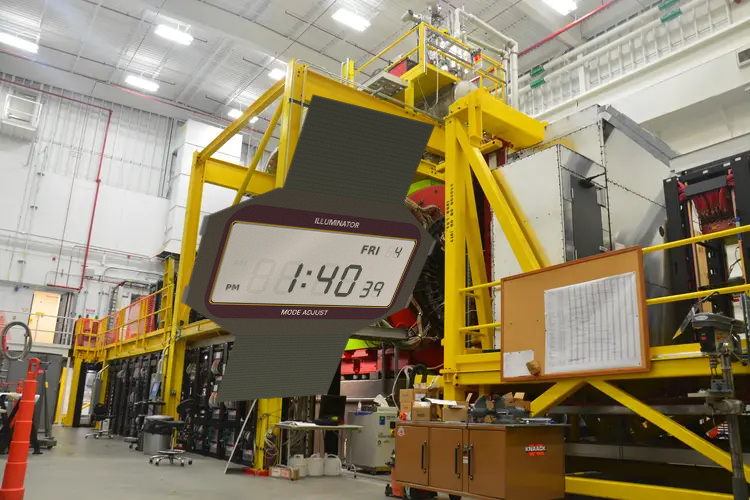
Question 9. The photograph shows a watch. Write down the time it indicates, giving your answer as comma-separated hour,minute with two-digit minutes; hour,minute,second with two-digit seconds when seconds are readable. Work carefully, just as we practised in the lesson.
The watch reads 1,40,39
